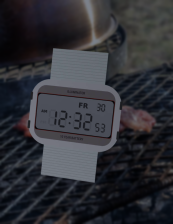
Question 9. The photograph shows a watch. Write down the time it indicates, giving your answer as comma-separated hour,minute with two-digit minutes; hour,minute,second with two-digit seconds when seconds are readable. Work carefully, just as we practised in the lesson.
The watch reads 12,32,53
